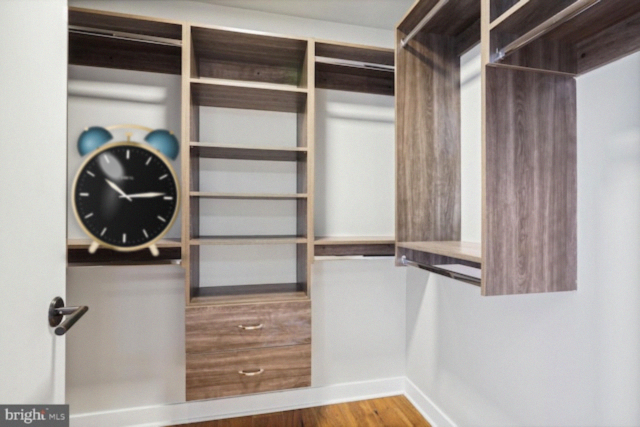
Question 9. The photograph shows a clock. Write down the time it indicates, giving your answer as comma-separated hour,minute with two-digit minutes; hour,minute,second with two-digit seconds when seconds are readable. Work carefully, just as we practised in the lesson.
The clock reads 10,14
